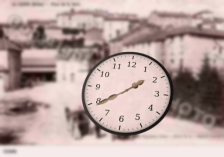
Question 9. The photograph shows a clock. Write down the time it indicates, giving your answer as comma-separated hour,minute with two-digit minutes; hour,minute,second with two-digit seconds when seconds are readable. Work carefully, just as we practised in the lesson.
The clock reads 1,39
